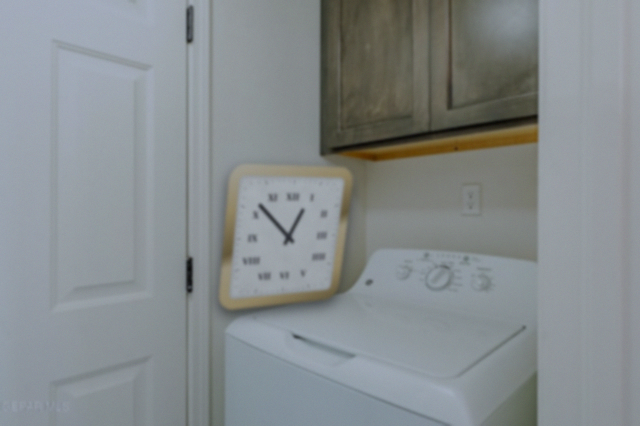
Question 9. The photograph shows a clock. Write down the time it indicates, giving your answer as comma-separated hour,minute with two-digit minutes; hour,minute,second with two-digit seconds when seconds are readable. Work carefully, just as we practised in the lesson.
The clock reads 12,52
